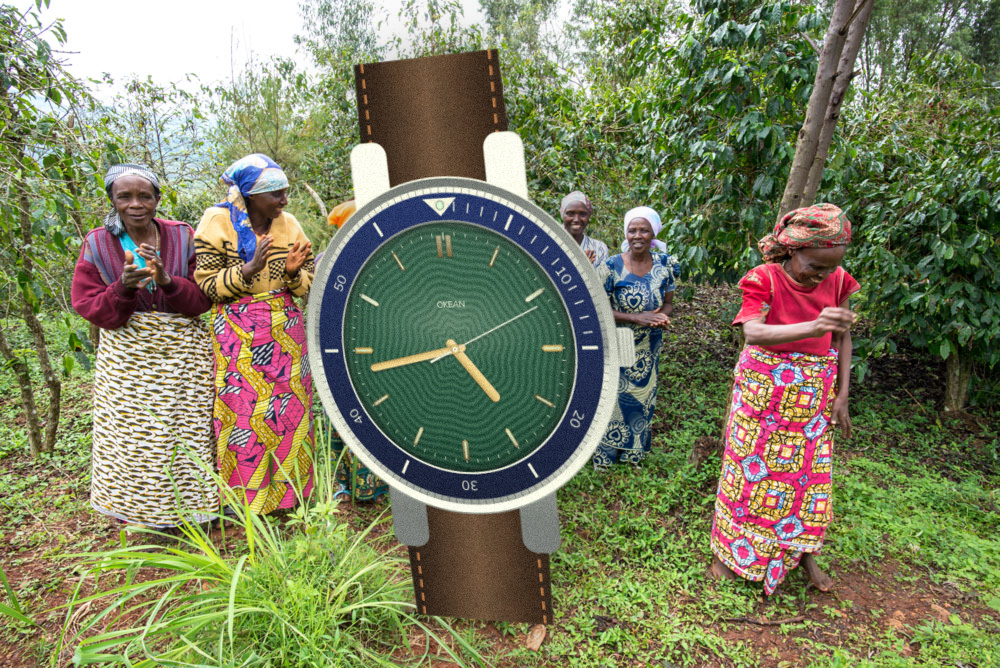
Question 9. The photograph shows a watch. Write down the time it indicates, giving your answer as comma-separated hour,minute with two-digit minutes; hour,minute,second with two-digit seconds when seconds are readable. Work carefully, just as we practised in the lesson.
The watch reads 4,43,11
